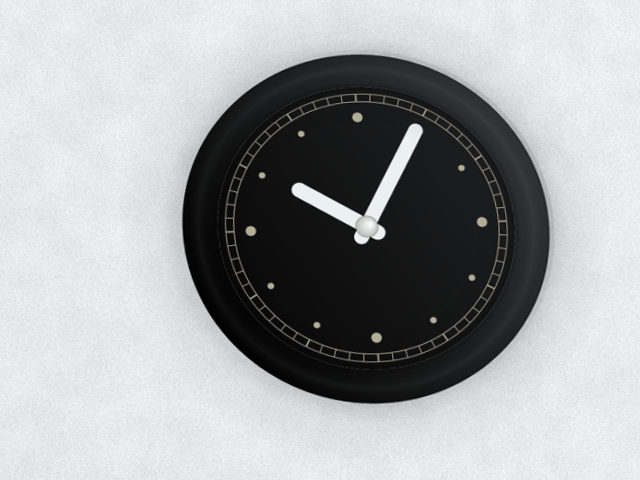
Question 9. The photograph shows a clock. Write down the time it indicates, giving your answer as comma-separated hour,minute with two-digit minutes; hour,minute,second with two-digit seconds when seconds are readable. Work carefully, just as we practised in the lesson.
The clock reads 10,05
